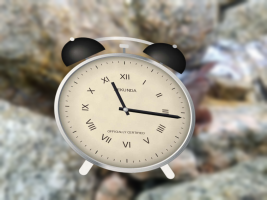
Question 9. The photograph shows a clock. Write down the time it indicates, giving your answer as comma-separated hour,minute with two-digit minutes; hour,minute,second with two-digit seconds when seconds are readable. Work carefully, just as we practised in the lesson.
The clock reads 11,16
